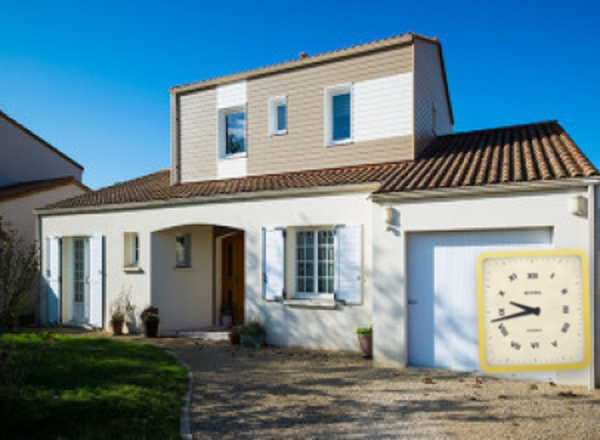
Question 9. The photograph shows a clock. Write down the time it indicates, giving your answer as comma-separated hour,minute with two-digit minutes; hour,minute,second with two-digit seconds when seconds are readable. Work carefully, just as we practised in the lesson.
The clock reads 9,43
